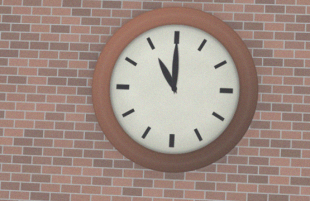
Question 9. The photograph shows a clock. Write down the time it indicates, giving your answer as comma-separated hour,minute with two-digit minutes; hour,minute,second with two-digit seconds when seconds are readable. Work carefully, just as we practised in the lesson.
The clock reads 11,00
